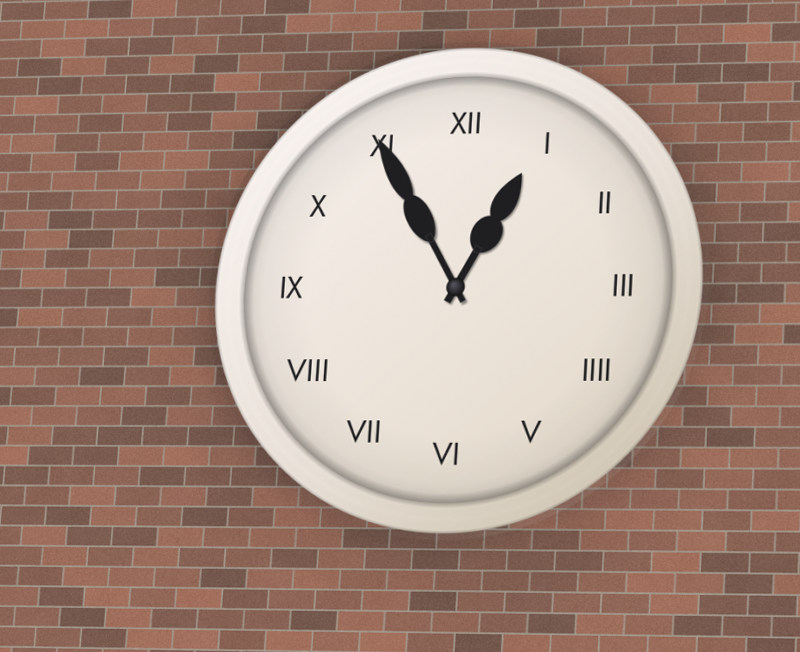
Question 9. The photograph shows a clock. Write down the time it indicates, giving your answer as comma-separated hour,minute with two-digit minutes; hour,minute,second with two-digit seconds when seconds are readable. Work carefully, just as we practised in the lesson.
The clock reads 12,55
